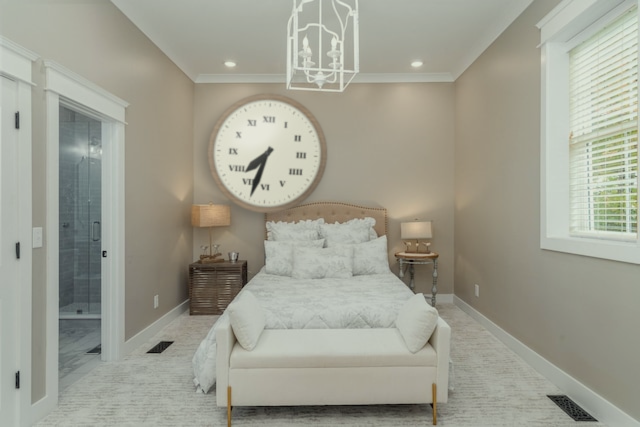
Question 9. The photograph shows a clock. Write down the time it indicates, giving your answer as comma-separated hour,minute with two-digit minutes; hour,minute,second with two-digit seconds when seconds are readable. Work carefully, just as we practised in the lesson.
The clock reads 7,33
